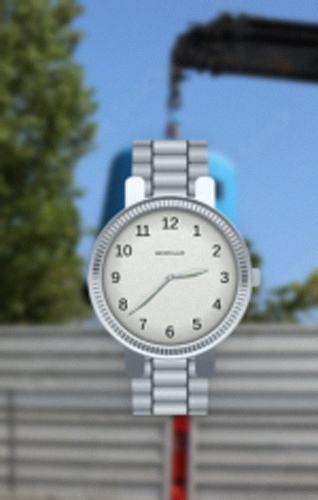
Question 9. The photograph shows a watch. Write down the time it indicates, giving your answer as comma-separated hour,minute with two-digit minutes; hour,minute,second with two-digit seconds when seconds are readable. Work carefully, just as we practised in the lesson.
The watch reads 2,38
